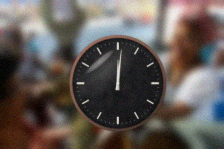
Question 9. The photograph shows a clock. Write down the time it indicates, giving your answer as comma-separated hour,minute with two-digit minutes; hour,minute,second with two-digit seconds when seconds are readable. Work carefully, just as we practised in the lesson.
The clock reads 12,01
